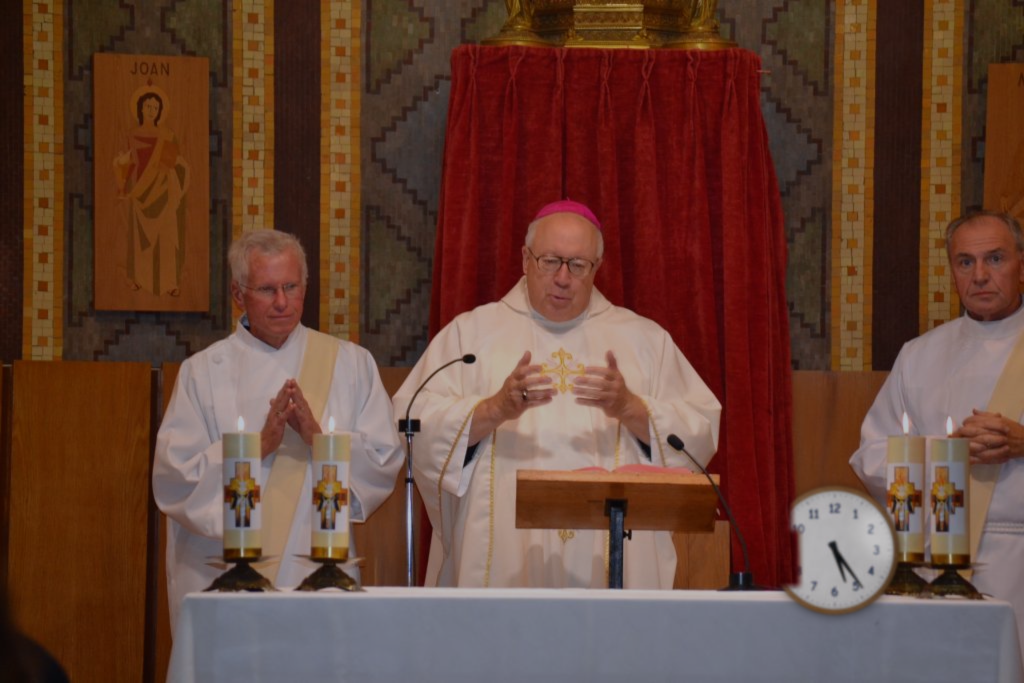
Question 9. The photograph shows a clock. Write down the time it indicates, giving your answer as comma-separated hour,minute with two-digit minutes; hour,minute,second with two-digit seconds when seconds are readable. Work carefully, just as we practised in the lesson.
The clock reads 5,24
